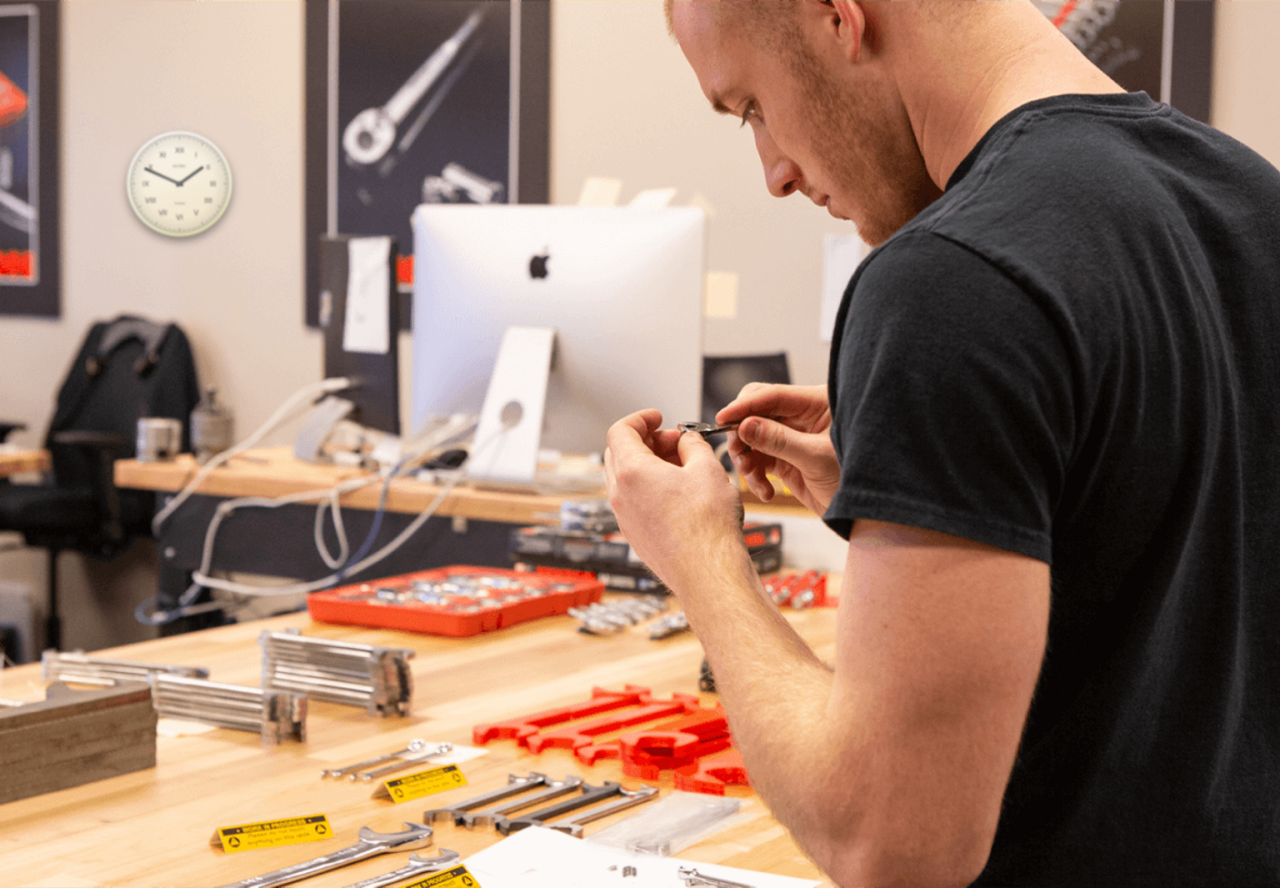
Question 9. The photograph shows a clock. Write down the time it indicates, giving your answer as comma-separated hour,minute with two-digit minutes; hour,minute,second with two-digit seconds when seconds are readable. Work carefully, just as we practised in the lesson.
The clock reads 1,49
